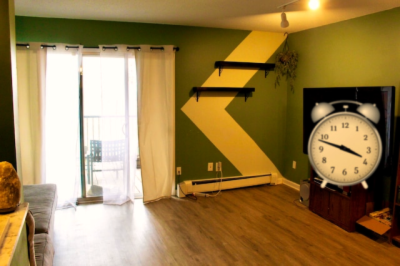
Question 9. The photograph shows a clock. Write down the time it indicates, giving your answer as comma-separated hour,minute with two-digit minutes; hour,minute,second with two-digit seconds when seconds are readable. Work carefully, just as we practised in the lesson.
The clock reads 3,48
